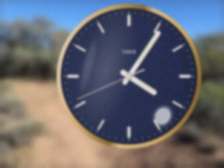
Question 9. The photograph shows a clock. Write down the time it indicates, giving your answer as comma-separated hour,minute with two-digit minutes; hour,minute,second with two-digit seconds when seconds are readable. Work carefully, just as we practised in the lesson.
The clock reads 4,05,41
